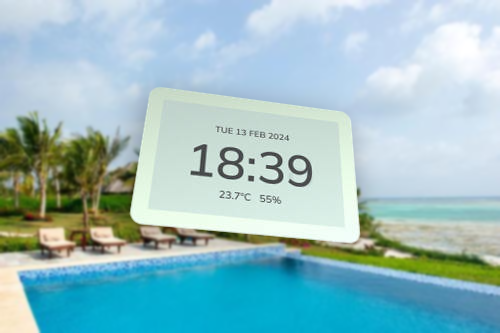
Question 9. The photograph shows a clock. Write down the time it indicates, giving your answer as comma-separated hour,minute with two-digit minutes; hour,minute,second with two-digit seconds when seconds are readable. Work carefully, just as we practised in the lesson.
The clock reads 18,39
